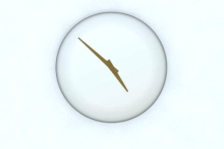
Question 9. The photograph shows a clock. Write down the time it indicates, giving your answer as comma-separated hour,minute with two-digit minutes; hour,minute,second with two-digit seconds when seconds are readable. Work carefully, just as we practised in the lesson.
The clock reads 4,52
